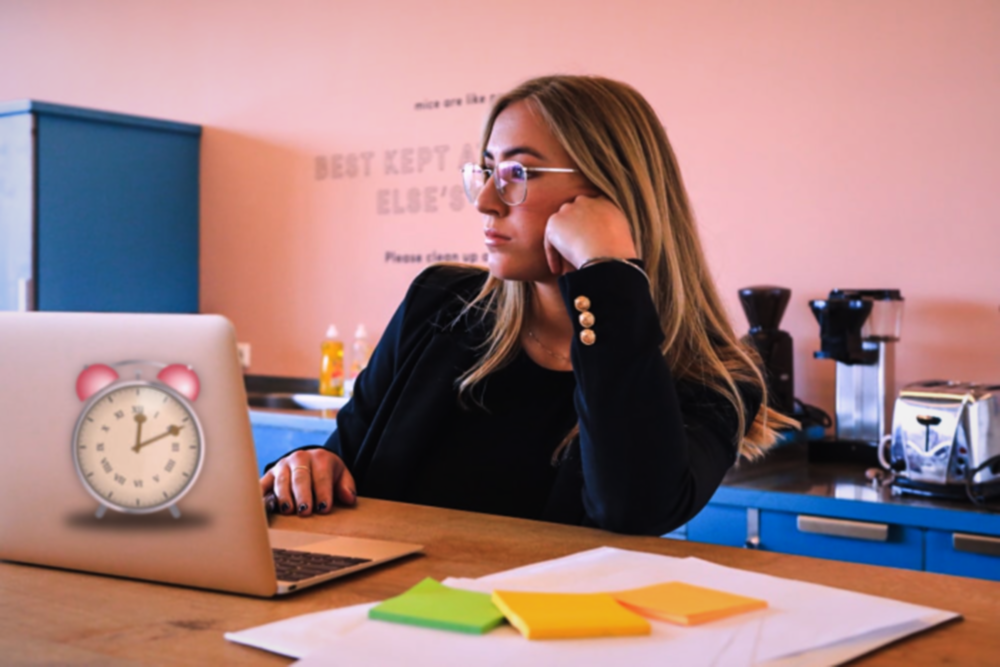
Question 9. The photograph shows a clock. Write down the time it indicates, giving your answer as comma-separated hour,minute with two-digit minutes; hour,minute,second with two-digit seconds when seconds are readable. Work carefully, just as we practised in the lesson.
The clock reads 12,11
